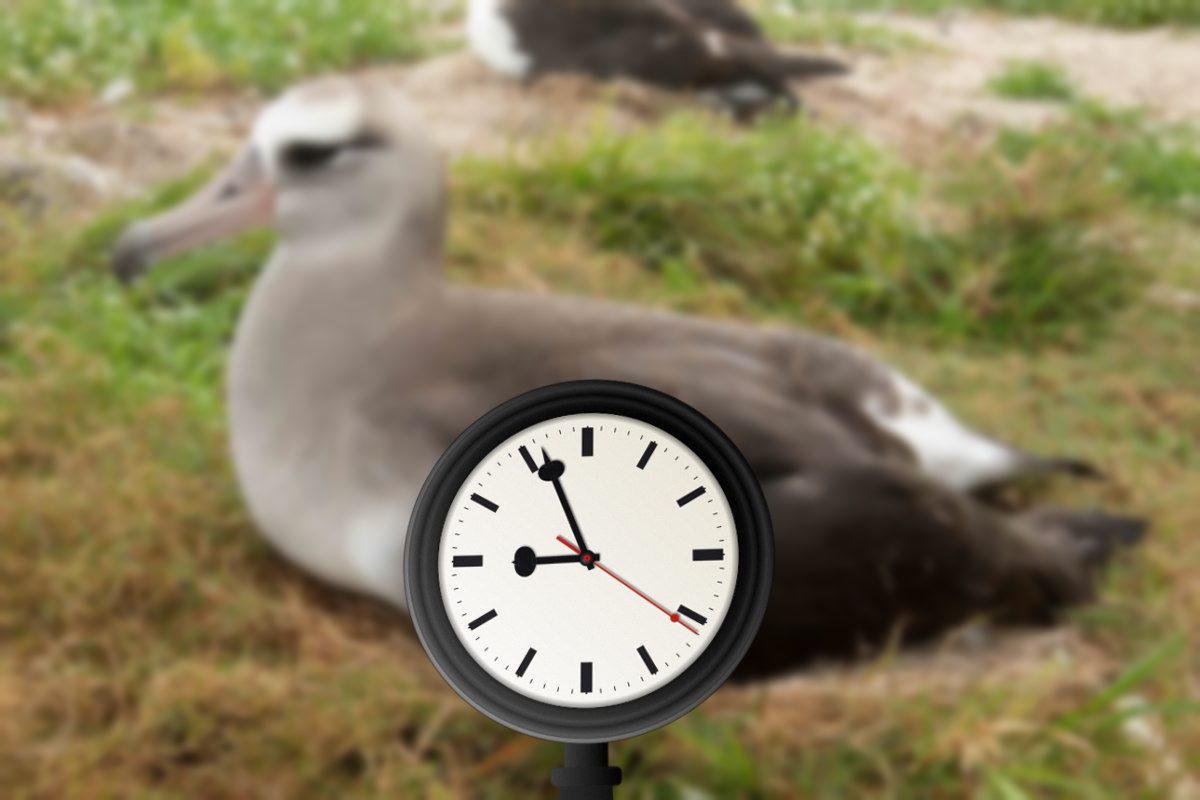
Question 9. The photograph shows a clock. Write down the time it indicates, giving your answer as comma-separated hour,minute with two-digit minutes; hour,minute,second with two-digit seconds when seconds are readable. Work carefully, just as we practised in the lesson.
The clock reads 8,56,21
